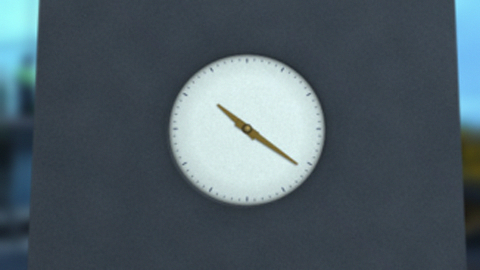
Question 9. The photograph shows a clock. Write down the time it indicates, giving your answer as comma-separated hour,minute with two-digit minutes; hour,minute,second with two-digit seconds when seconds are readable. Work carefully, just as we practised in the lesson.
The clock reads 10,21
